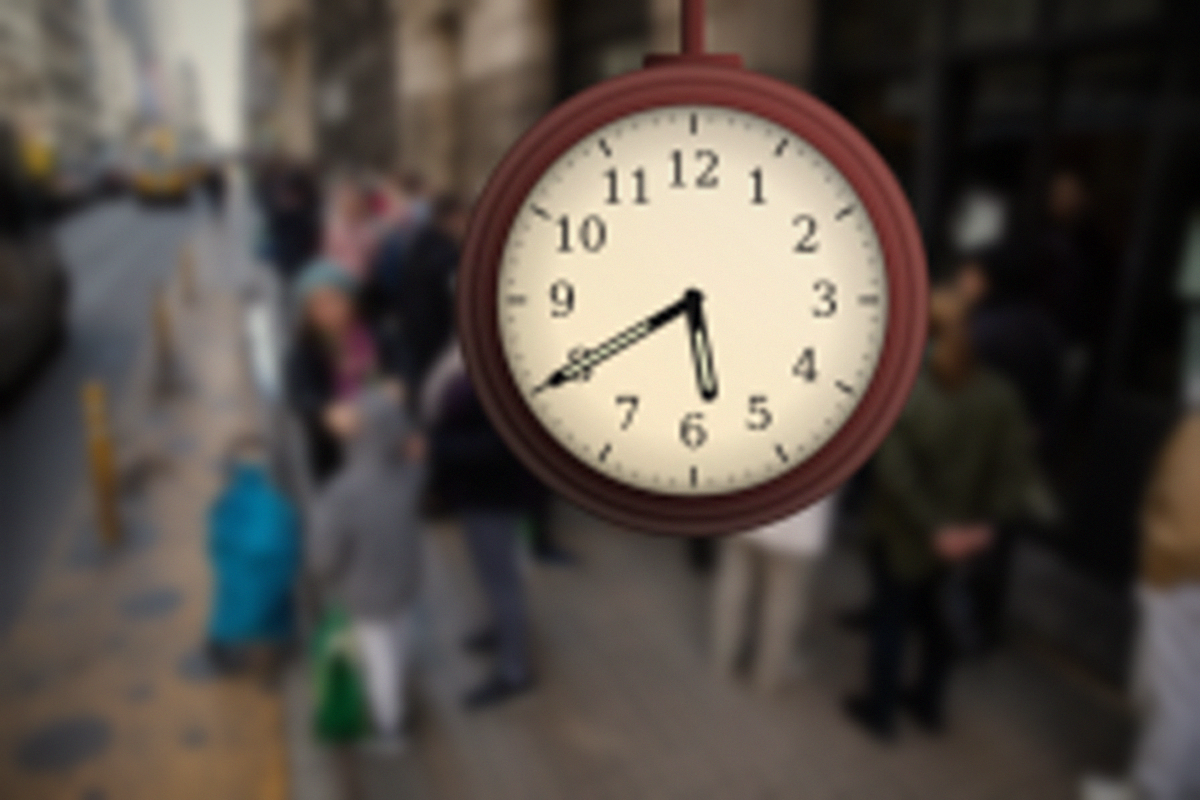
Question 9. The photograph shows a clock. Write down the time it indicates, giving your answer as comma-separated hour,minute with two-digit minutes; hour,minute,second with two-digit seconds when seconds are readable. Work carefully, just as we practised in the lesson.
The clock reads 5,40
